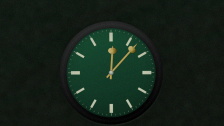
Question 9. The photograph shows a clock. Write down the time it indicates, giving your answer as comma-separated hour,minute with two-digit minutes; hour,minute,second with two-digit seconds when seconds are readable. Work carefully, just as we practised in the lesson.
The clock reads 12,07
